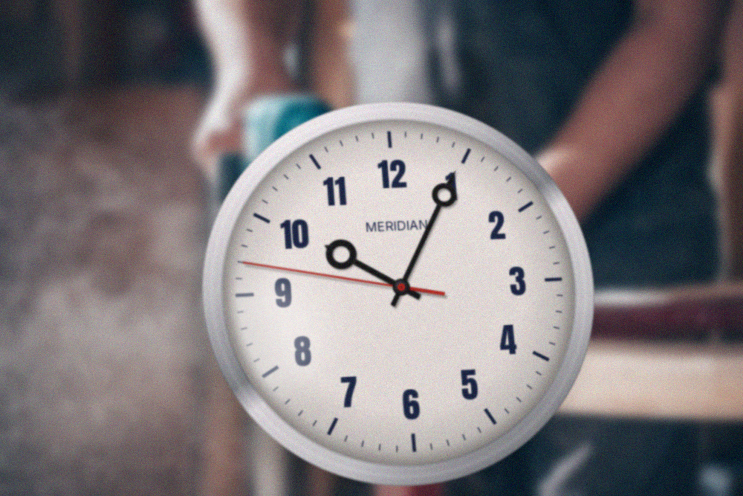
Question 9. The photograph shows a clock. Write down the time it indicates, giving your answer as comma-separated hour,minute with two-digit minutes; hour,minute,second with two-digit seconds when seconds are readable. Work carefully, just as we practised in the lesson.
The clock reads 10,04,47
